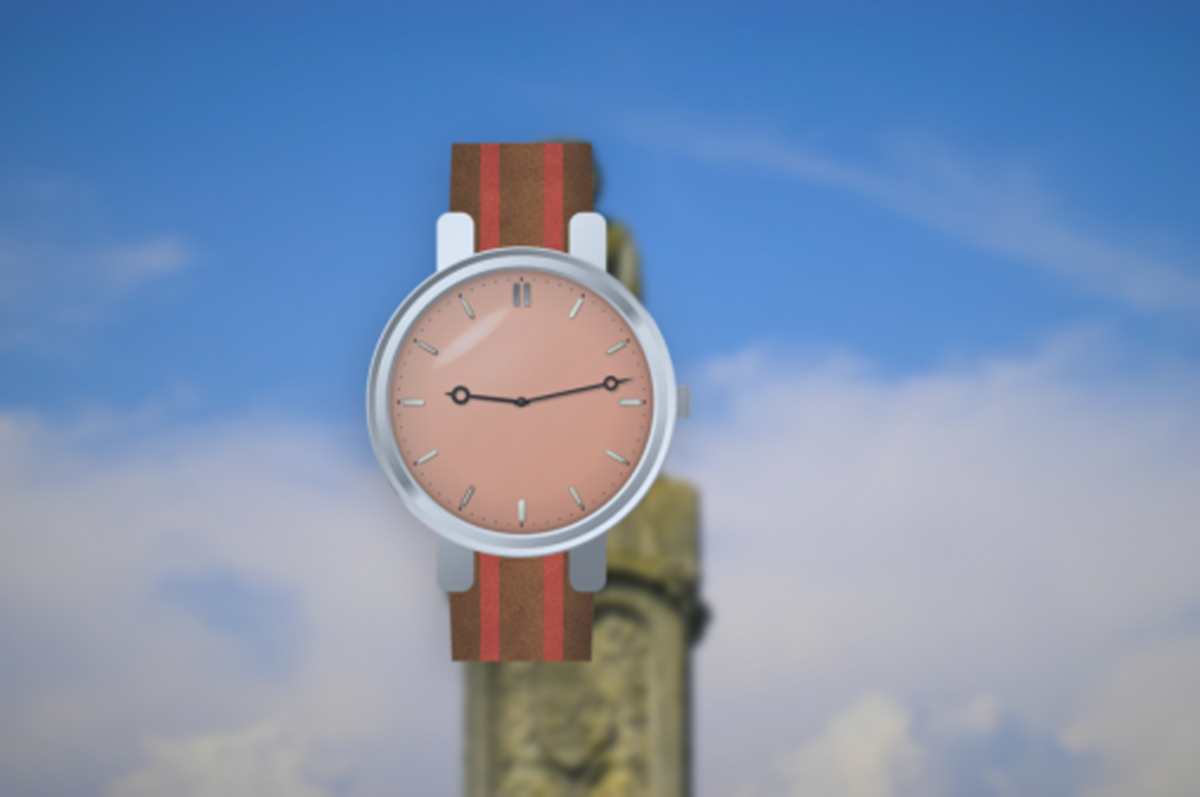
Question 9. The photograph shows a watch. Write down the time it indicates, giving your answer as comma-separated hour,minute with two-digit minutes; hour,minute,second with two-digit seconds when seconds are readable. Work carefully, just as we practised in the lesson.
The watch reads 9,13
